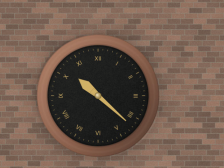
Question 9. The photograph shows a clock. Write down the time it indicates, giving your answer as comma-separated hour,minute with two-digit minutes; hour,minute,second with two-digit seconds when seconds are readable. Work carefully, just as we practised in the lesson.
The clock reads 10,22
